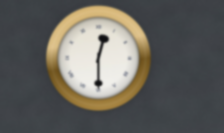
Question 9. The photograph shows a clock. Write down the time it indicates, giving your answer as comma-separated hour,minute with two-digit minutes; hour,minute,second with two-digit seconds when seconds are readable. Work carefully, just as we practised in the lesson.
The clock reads 12,30
